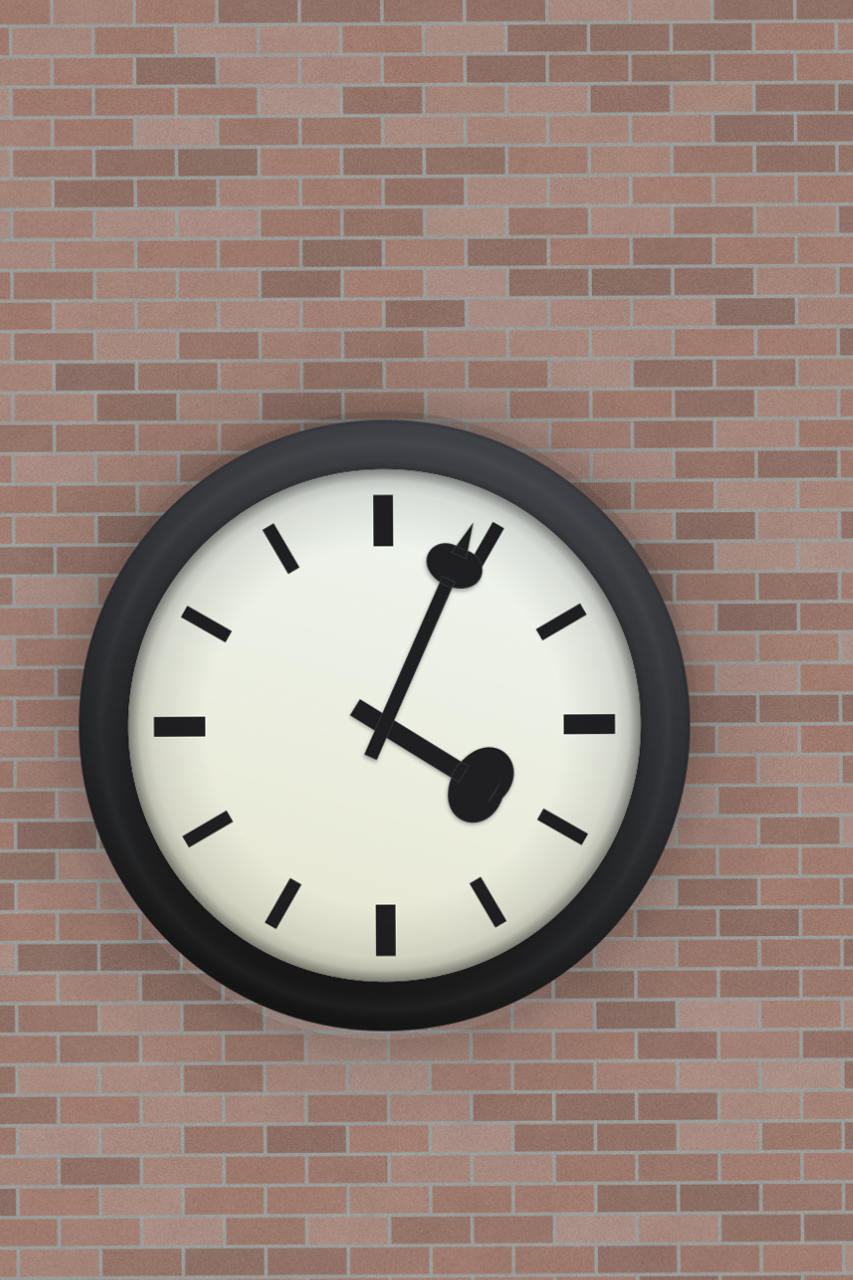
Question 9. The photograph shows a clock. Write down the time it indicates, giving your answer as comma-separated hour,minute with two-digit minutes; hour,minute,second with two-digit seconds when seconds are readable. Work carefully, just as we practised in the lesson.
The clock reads 4,04
